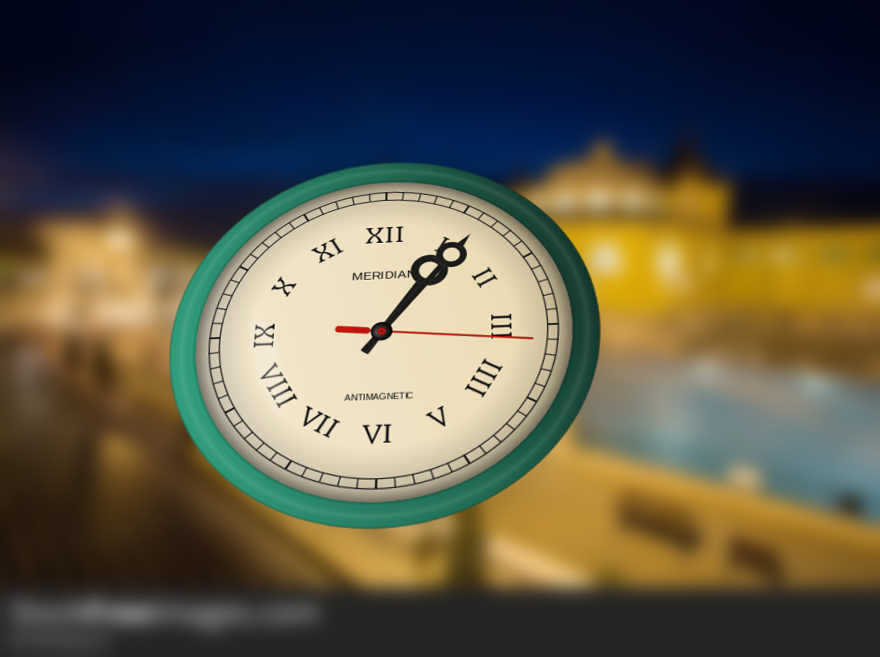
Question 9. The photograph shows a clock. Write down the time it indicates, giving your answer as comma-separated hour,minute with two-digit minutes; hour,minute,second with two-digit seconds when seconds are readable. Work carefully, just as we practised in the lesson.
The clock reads 1,06,16
